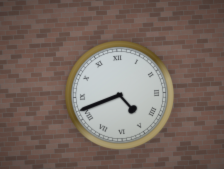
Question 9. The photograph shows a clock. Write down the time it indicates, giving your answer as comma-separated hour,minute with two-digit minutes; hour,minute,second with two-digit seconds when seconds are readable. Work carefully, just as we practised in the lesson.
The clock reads 4,42
